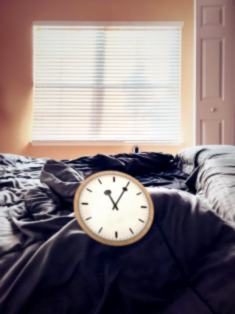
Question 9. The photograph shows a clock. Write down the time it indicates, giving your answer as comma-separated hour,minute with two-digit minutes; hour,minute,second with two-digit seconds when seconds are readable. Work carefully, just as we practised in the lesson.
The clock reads 11,05
